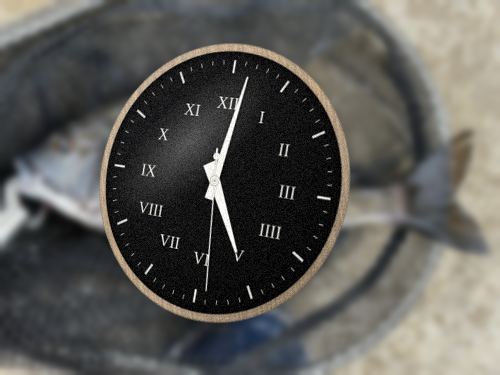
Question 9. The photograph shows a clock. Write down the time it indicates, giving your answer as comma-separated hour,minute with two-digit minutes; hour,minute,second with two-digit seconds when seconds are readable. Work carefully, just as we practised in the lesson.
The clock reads 5,01,29
